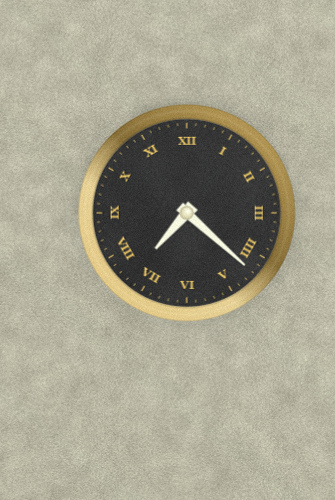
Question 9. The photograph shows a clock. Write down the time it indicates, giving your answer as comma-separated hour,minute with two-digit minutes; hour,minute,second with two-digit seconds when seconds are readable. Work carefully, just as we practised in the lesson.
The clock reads 7,22
